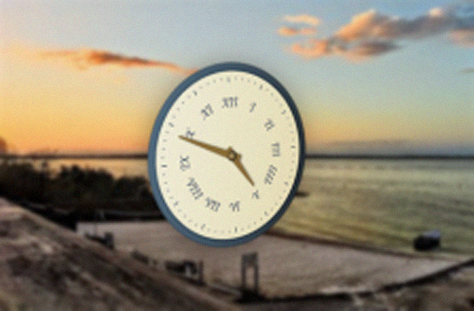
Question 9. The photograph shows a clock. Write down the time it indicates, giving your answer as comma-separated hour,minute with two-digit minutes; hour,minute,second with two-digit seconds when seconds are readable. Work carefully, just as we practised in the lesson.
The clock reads 4,49
